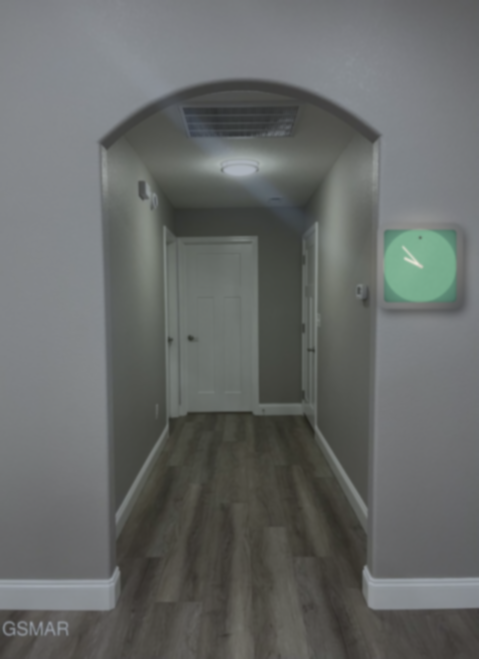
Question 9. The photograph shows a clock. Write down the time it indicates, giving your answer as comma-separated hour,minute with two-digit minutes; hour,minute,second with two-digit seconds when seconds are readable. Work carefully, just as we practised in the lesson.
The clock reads 9,53
